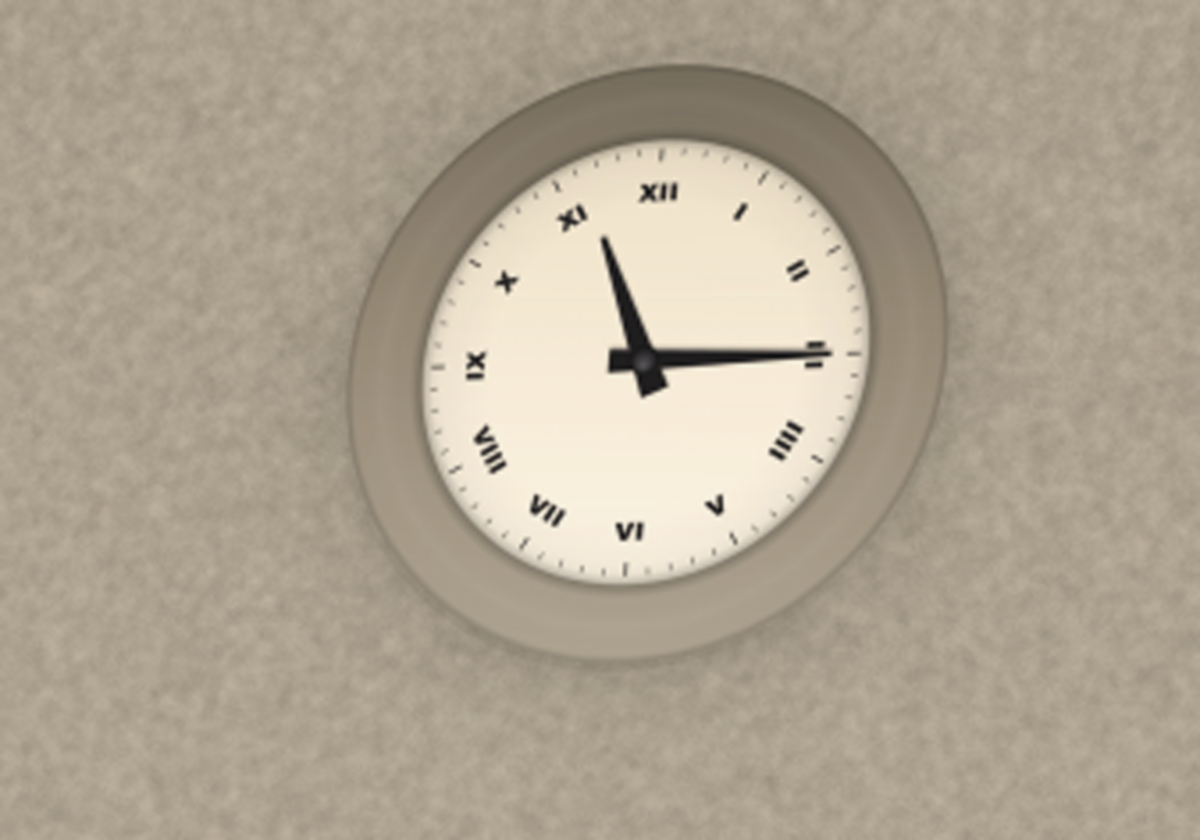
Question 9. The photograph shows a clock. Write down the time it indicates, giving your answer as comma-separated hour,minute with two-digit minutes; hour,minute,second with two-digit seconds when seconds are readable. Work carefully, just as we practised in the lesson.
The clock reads 11,15
